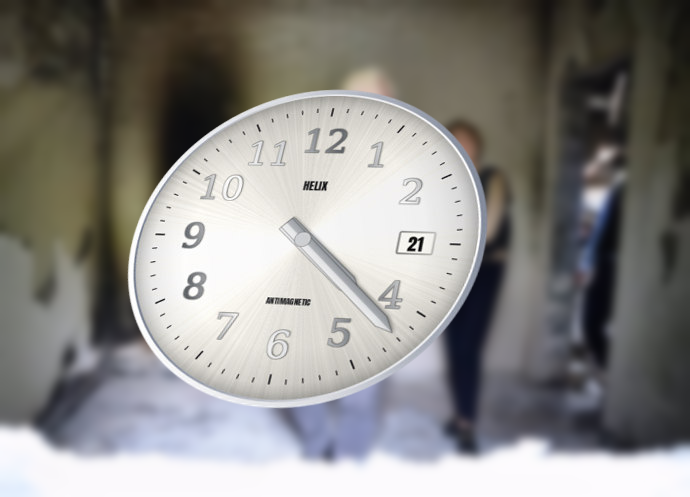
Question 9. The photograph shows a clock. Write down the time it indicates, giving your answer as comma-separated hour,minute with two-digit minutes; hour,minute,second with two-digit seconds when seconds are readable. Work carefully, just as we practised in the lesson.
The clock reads 4,22
